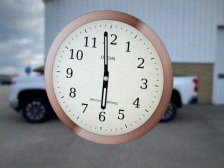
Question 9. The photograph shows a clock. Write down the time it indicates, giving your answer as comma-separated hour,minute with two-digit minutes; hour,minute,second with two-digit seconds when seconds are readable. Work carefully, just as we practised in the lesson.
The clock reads 5,59
